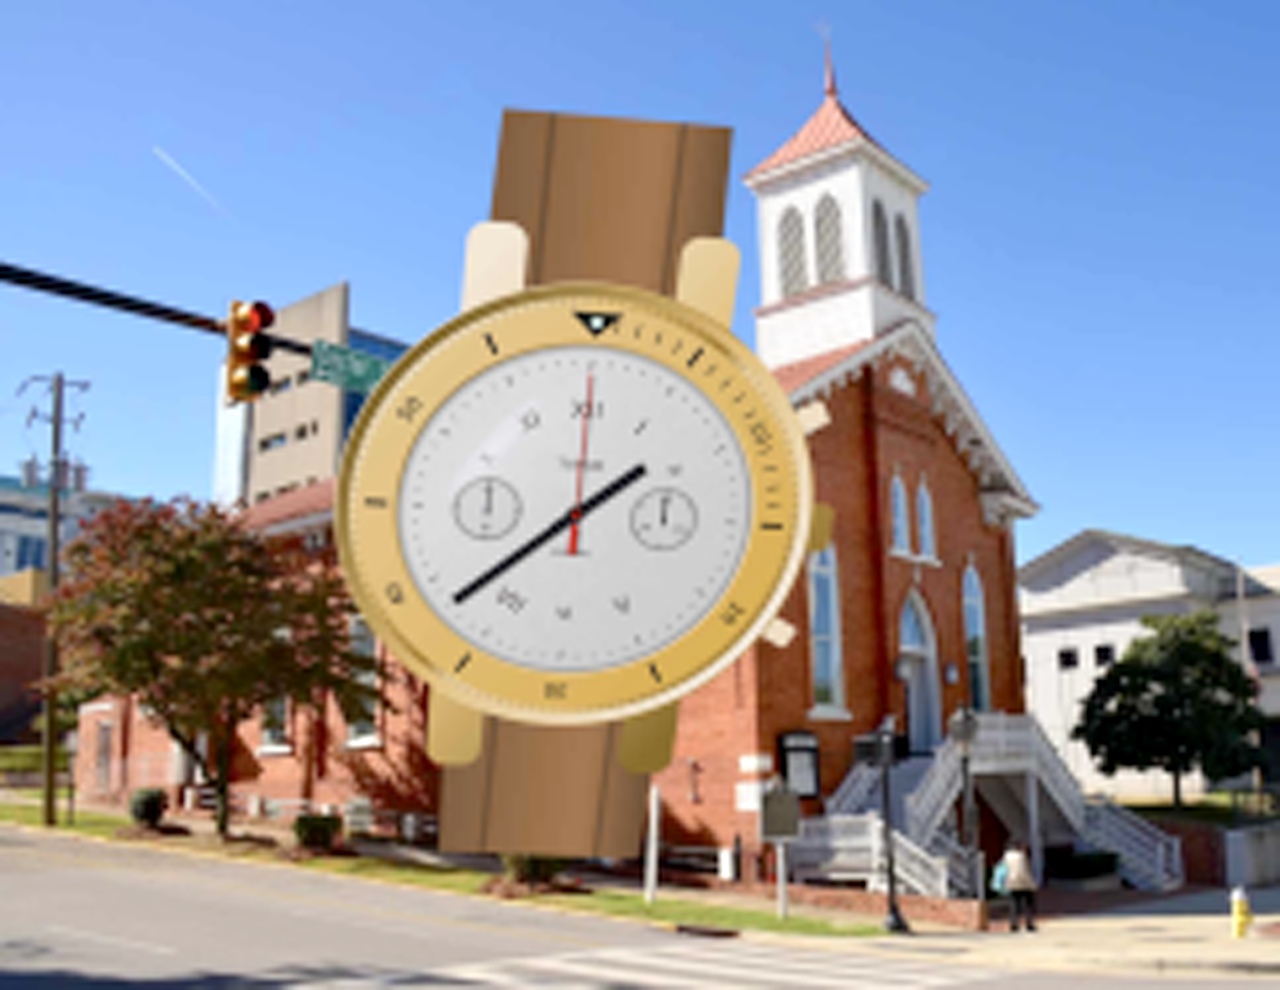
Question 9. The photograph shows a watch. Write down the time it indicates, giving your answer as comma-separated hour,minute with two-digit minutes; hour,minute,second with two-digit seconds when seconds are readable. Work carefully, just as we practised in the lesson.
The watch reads 1,38
